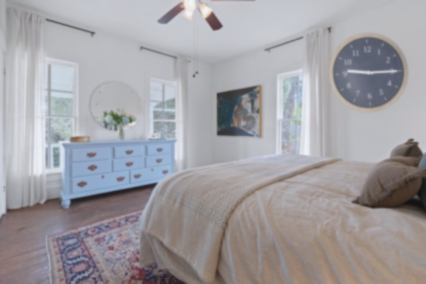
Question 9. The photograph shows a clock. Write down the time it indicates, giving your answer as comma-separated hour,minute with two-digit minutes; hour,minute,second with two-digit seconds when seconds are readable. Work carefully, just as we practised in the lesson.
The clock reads 9,15
